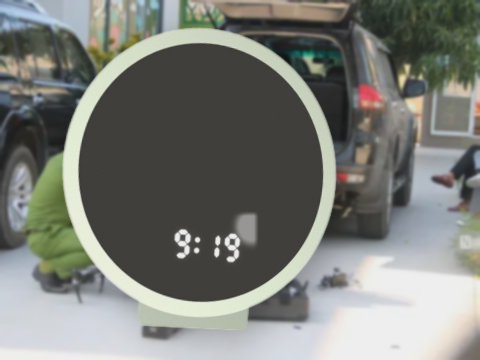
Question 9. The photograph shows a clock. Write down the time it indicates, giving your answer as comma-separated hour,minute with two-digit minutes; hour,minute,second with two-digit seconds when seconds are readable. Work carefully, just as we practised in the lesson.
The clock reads 9,19
